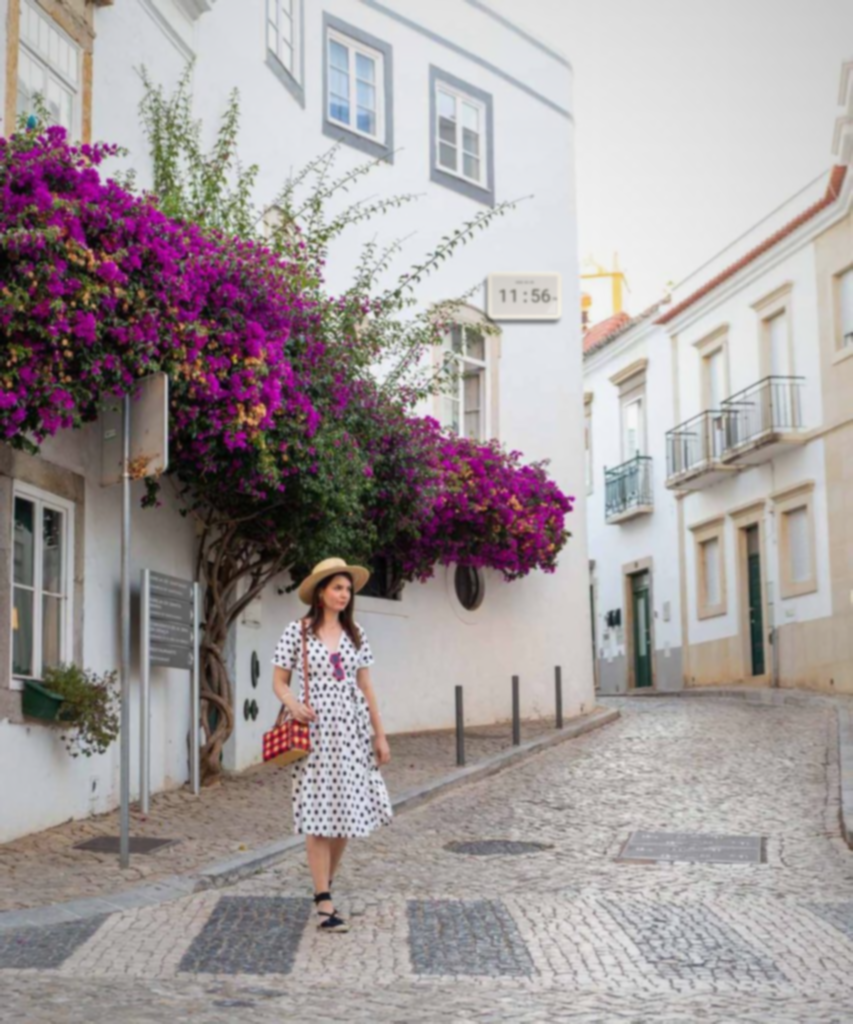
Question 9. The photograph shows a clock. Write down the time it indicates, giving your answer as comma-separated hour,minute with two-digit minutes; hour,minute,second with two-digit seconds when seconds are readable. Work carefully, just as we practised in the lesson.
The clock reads 11,56
